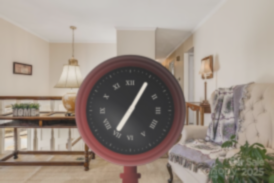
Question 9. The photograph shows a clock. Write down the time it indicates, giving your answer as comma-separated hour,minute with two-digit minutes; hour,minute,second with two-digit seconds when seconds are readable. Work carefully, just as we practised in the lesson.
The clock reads 7,05
